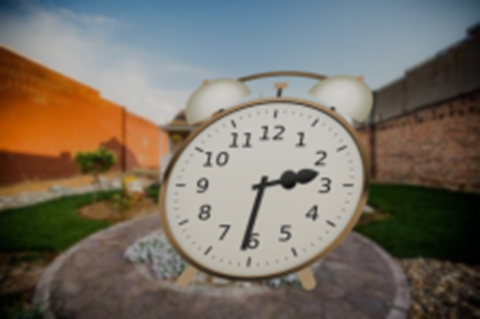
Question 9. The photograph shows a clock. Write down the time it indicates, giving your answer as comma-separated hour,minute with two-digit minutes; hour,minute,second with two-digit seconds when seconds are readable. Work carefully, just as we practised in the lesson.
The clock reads 2,31
